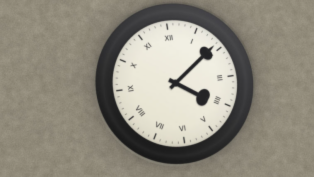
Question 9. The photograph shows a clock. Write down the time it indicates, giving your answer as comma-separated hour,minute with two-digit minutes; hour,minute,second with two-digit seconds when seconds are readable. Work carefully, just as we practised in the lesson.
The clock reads 4,09
